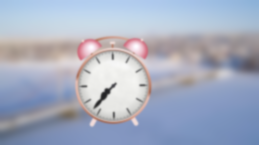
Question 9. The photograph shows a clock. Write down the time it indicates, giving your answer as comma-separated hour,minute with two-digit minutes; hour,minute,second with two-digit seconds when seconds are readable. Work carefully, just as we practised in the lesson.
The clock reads 7,37
